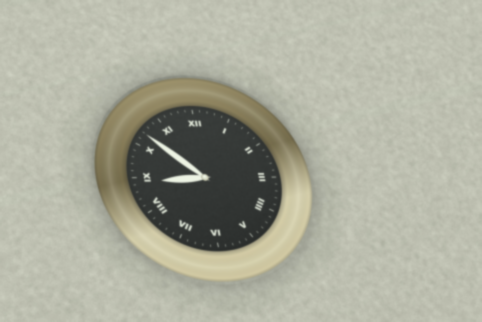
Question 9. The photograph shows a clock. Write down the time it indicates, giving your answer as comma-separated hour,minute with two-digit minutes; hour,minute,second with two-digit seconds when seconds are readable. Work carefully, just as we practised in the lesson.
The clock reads 8,52
